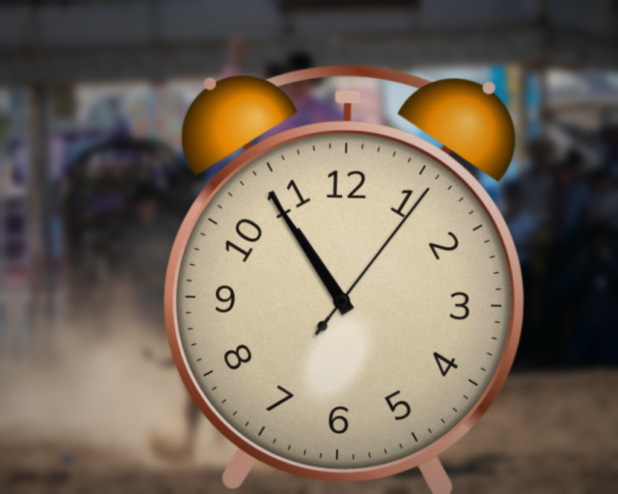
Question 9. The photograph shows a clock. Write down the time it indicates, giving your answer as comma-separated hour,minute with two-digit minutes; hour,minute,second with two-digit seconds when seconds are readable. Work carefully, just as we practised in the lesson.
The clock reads 10,54,06
